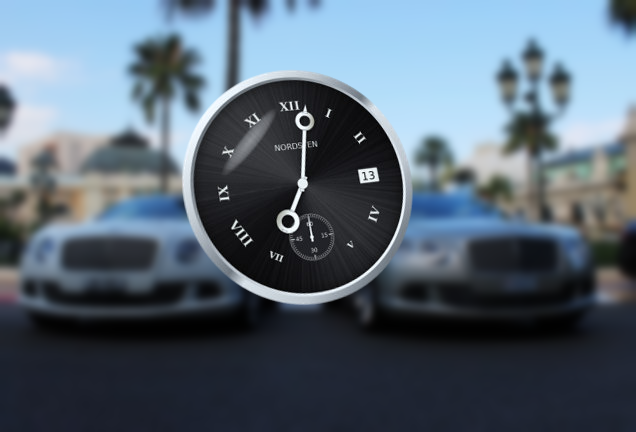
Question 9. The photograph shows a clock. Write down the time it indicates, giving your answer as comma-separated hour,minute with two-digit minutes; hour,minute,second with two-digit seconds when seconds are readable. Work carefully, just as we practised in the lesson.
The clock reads 7,02
